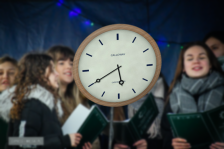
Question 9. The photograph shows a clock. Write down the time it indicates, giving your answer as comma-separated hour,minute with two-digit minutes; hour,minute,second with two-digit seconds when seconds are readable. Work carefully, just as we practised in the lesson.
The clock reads 5,40
